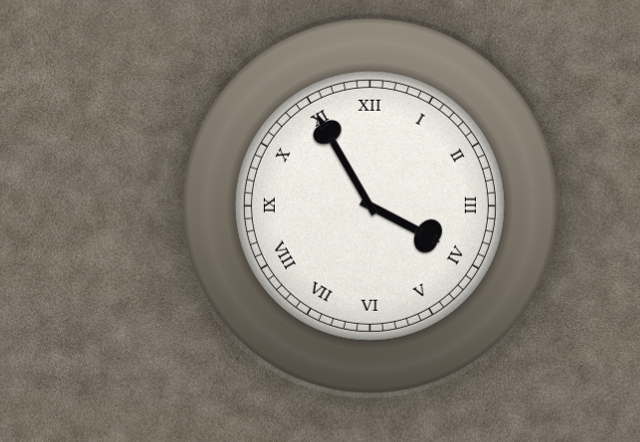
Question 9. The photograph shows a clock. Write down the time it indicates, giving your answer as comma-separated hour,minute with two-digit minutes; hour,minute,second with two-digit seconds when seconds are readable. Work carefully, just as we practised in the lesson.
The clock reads 3,55
